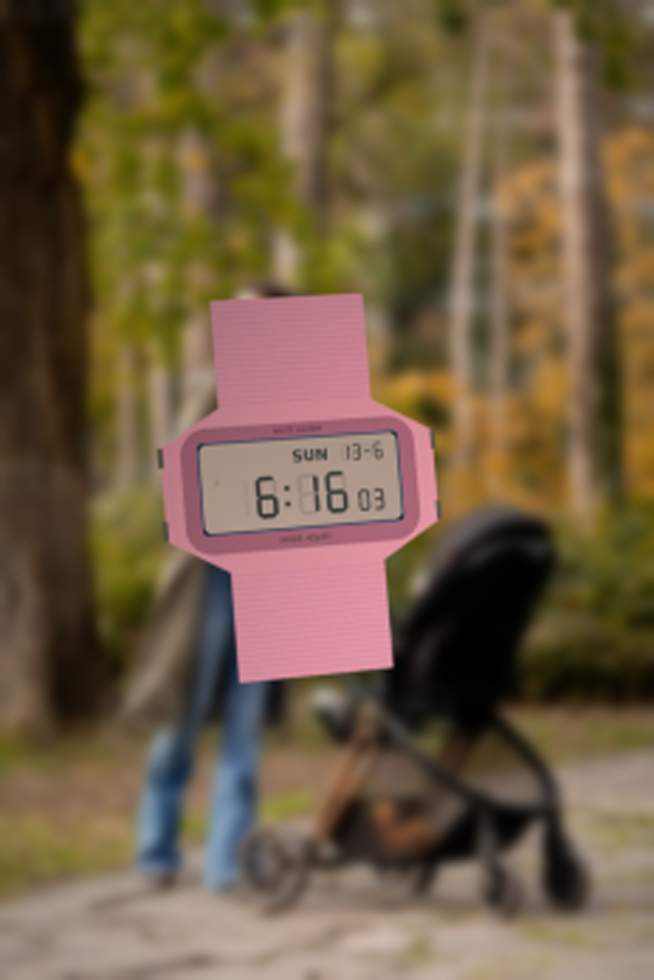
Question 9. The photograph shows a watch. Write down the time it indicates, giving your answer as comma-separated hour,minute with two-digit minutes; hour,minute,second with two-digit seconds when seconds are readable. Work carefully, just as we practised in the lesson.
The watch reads 6,16,03
